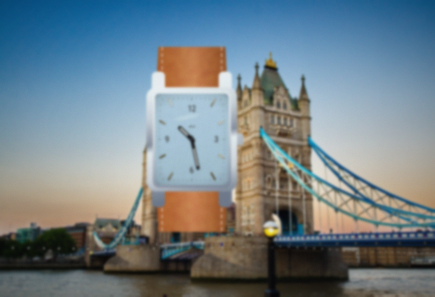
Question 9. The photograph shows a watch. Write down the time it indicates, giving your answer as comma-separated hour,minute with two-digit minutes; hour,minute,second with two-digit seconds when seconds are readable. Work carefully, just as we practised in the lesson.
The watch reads 10,28
